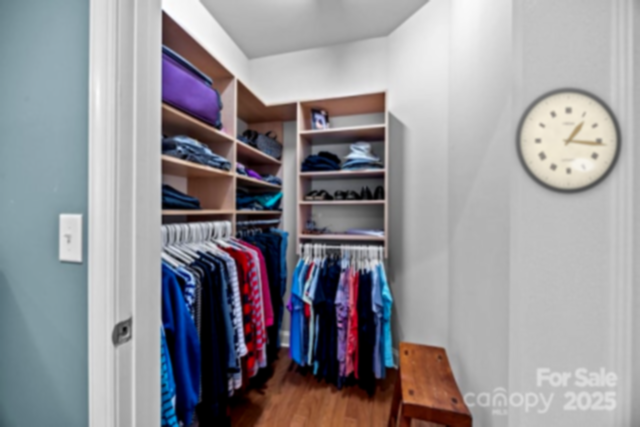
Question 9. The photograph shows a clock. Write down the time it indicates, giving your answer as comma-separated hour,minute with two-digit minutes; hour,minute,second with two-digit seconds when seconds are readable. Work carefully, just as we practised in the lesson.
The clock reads 1,16
